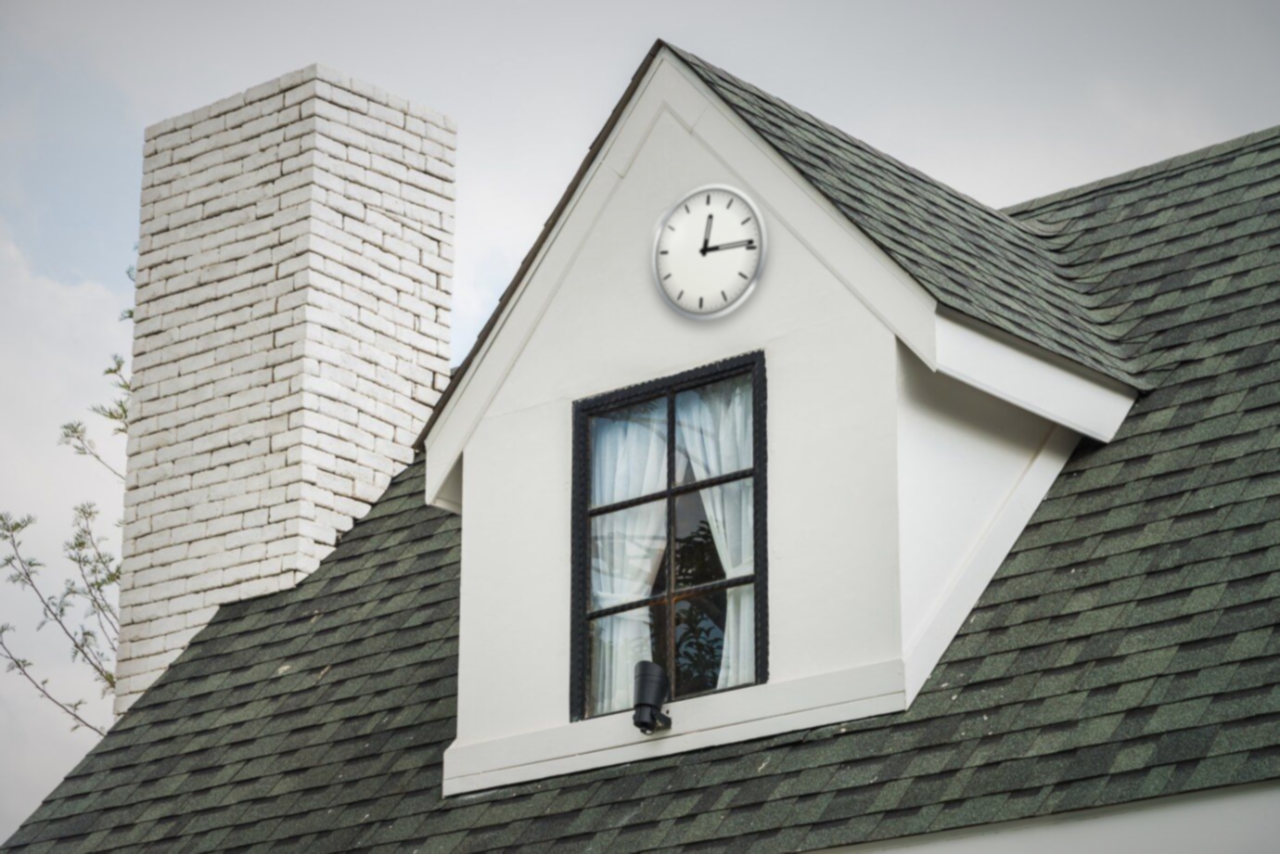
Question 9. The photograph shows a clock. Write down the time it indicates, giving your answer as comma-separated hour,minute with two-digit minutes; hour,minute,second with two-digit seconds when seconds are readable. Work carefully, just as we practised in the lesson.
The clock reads 12,14
